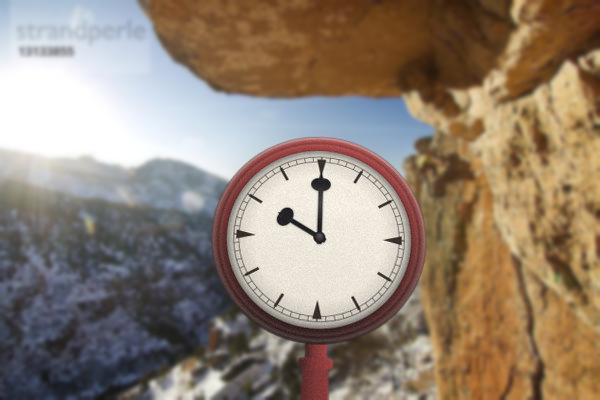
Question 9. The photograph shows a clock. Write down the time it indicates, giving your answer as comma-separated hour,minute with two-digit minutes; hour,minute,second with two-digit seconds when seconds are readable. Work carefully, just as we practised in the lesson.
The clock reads 10,00
